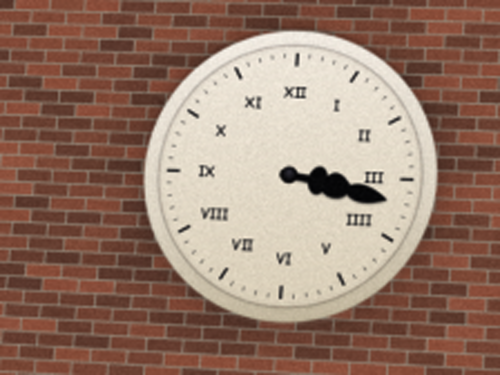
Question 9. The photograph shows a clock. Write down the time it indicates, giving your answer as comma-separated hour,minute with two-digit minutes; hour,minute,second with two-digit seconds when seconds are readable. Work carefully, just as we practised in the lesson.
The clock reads 3,17
